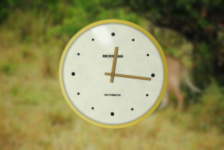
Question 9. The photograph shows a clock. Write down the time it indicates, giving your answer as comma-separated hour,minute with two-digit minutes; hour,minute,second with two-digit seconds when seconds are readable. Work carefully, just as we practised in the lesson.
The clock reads 12,16
